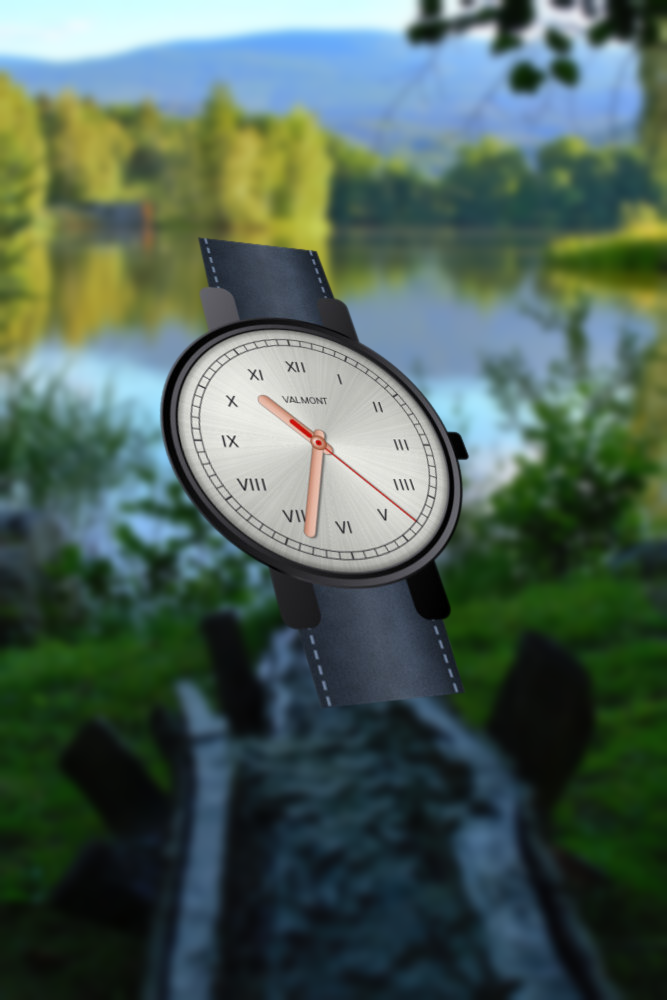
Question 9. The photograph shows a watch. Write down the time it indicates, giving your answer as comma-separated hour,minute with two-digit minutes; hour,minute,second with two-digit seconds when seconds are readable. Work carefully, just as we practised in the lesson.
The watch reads 10,33,23
